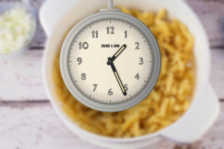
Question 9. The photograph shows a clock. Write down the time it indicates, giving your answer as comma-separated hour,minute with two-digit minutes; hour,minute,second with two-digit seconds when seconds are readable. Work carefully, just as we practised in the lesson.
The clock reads 1,26
